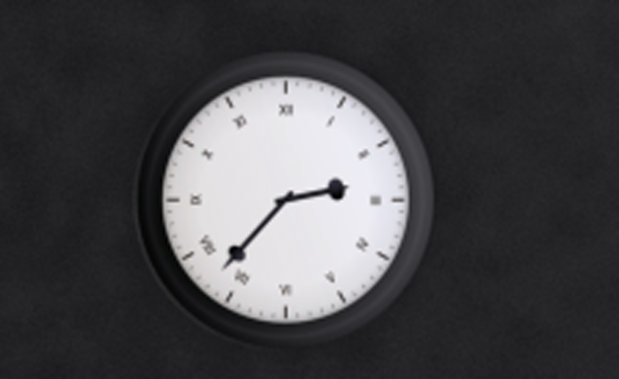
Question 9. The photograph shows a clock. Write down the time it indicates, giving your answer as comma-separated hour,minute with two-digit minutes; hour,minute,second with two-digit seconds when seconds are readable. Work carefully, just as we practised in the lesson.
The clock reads 2,37
